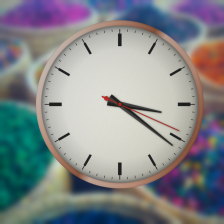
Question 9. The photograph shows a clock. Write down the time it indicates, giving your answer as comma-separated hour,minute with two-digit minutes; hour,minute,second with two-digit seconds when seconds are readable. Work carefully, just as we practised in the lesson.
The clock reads 3,21,19
